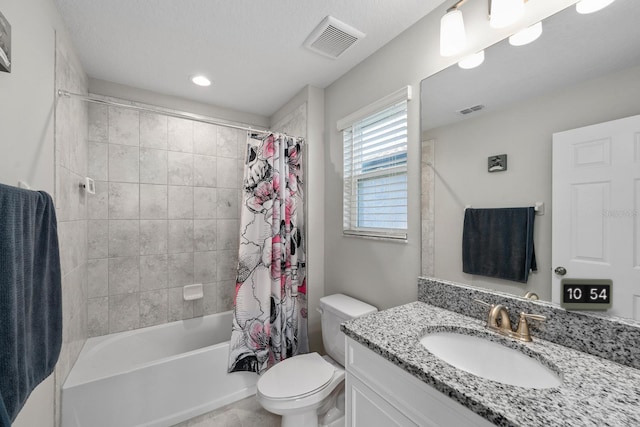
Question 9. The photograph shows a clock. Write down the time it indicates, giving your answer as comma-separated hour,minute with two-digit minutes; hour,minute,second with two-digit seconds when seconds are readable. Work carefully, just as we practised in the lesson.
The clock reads 10,54
